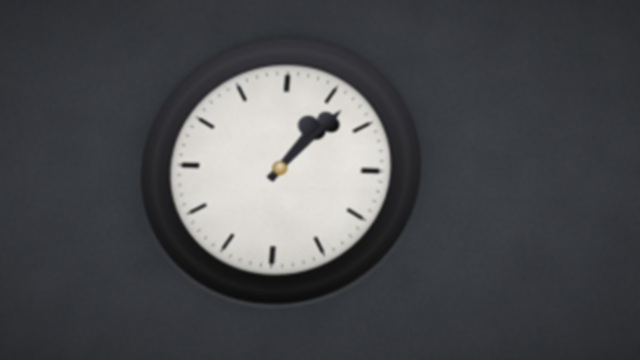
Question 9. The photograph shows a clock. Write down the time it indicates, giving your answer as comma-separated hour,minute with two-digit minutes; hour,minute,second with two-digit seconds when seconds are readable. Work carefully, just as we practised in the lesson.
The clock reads 1,07
